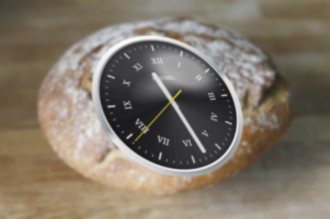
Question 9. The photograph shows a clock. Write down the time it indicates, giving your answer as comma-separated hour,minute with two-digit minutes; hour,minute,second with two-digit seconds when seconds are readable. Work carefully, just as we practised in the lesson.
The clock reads 11,27,39
